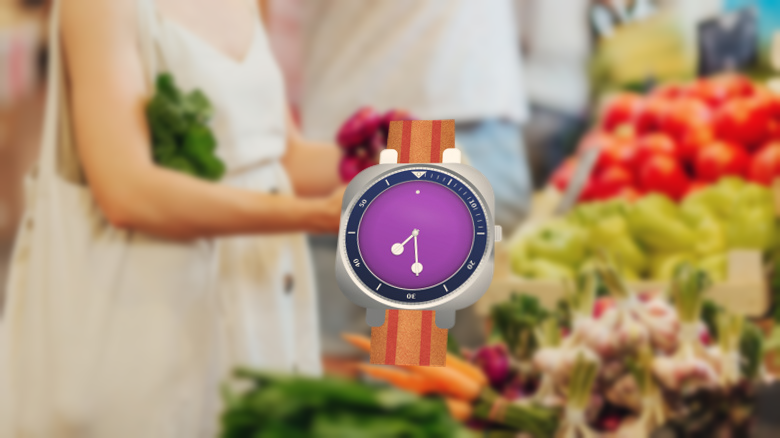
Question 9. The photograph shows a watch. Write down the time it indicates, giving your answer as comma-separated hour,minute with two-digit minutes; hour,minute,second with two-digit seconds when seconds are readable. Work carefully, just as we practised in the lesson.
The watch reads 7,29
